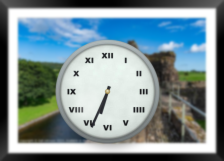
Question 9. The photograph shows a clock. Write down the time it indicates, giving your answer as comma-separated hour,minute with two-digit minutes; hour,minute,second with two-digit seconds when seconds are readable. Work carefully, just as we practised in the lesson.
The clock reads 6,34
